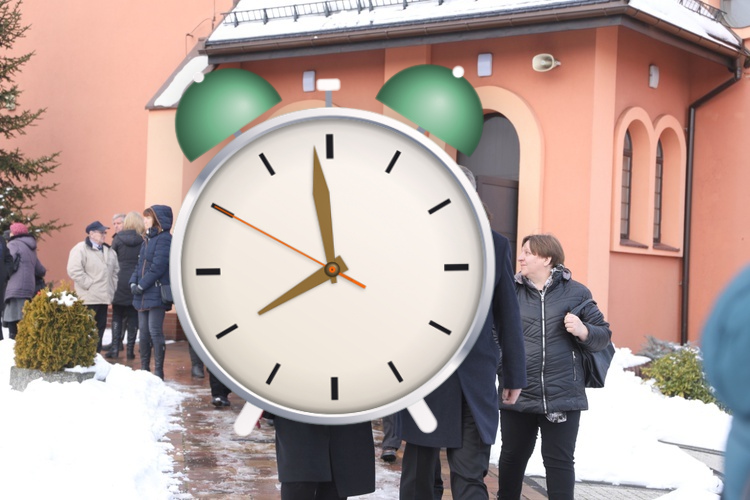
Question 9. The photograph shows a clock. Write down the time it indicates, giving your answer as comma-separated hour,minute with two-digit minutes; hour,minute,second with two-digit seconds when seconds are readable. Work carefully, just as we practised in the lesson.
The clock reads 7,58,50
